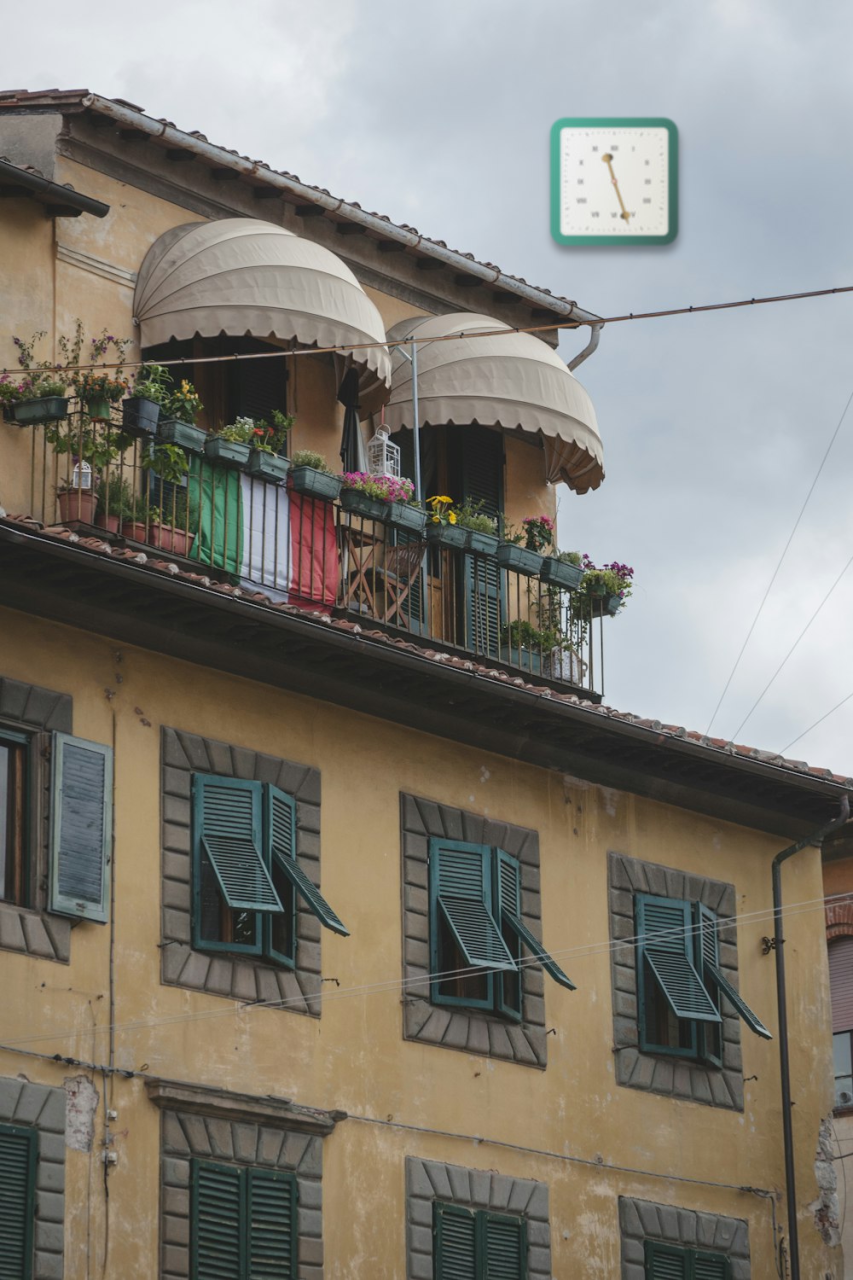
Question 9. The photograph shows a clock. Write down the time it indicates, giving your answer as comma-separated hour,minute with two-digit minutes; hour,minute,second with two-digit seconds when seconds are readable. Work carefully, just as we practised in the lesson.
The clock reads 11,27
